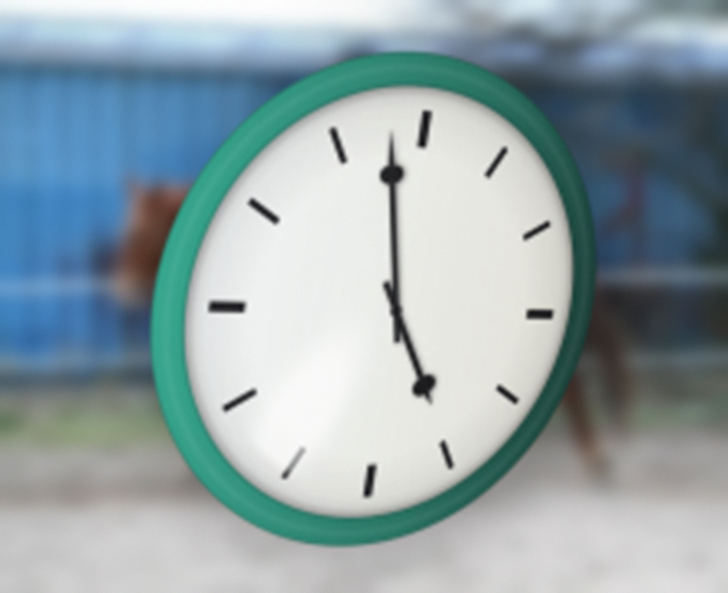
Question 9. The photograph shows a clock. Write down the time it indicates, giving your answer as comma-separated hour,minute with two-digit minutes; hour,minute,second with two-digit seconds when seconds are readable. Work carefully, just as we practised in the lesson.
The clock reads 4,58
